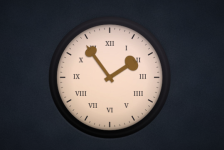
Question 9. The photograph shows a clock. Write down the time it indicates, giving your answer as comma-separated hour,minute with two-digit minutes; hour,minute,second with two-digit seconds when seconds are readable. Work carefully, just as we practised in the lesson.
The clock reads 1,54
